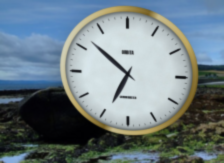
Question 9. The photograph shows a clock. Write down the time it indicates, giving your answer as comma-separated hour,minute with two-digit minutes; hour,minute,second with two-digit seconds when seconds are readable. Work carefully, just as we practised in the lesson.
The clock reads 6,52
